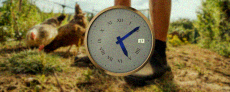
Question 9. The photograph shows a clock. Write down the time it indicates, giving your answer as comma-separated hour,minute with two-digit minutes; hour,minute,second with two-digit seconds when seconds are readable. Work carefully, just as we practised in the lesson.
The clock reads 5,09
